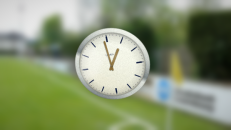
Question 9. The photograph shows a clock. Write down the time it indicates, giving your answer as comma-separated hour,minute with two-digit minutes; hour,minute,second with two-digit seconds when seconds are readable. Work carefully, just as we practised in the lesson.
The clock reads 12,59
